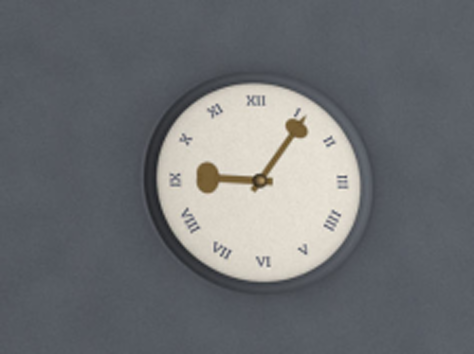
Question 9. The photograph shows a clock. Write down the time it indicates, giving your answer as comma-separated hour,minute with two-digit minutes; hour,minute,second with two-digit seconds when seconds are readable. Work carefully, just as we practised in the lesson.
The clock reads 9,06
